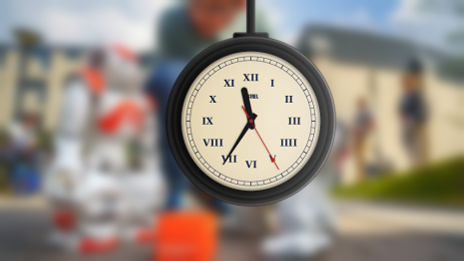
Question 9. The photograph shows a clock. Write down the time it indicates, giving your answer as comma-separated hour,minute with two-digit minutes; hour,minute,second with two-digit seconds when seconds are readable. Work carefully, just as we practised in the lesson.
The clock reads 11,35,25
